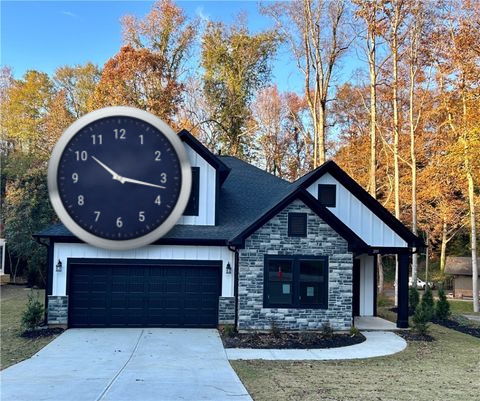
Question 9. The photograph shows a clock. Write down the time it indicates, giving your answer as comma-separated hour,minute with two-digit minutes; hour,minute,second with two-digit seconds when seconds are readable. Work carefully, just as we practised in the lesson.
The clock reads 10,17
